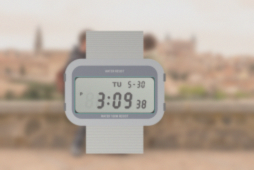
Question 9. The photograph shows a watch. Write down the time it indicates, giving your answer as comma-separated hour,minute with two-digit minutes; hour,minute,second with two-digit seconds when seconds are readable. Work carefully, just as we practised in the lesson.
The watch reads 3,09,38
